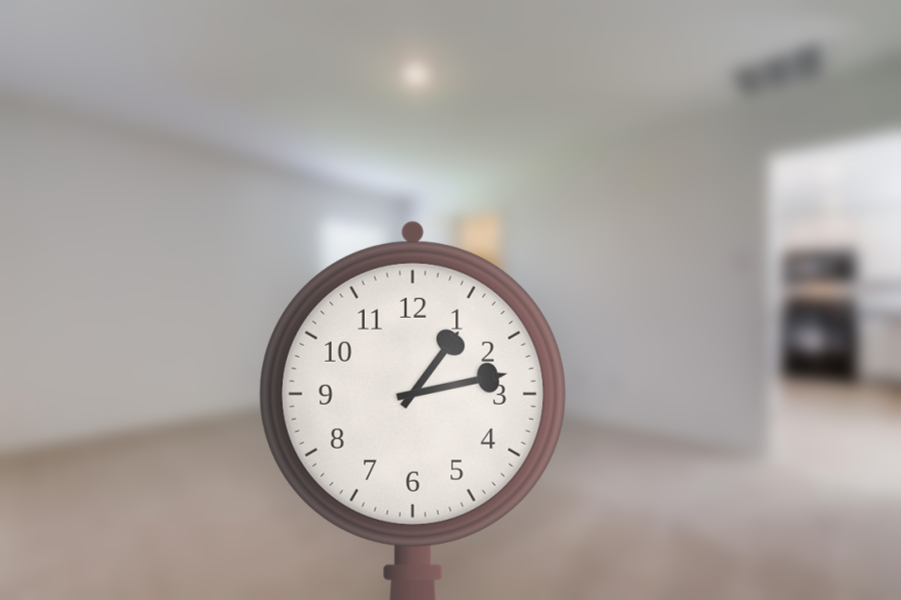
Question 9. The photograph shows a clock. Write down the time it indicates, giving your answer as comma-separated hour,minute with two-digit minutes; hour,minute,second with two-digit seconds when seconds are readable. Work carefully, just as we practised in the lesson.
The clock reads 1,13
